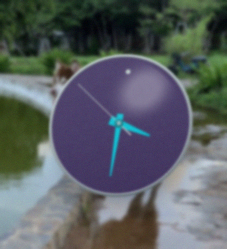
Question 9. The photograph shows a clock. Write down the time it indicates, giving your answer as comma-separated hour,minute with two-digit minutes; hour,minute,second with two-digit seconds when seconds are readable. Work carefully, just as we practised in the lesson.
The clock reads 3,29,51
